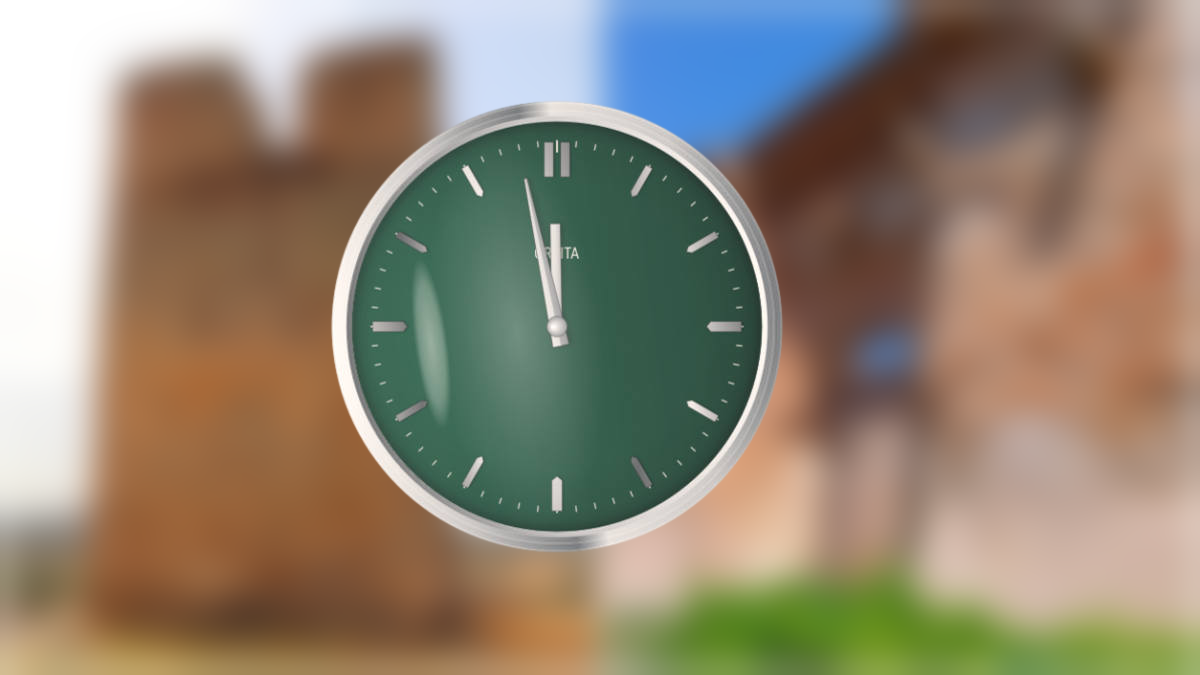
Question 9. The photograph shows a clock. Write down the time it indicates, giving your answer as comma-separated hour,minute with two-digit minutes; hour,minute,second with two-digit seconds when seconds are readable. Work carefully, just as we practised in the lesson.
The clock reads 11,58
